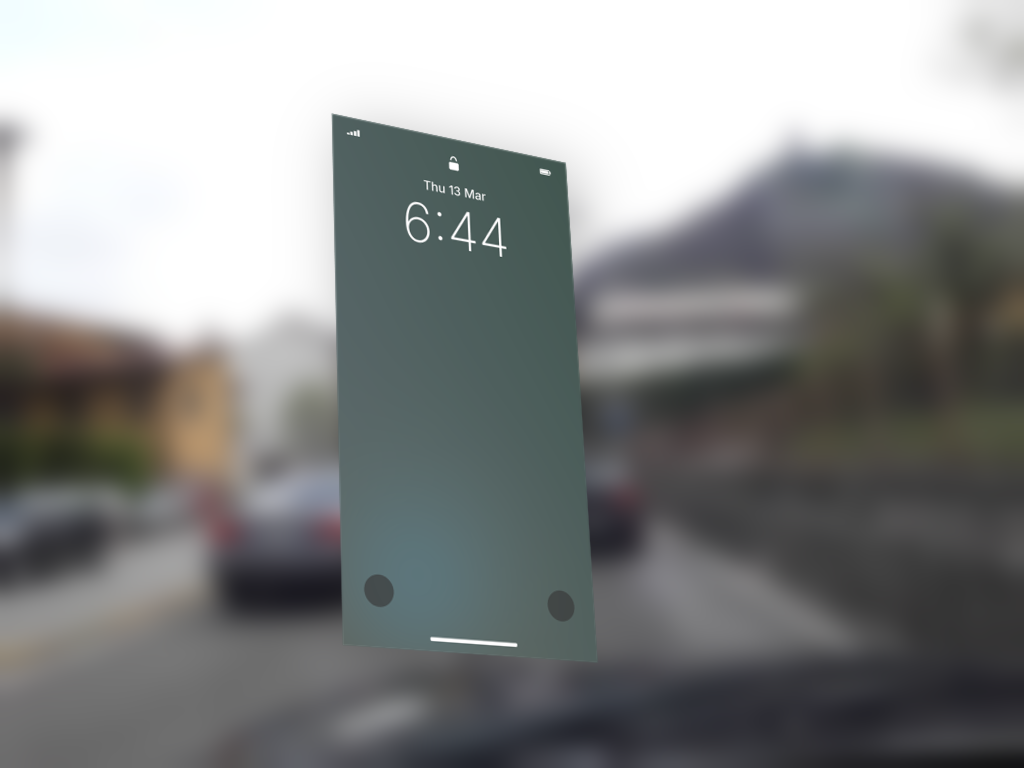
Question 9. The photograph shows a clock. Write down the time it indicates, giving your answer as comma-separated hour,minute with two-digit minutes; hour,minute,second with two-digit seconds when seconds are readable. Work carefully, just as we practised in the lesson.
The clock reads 6,44
